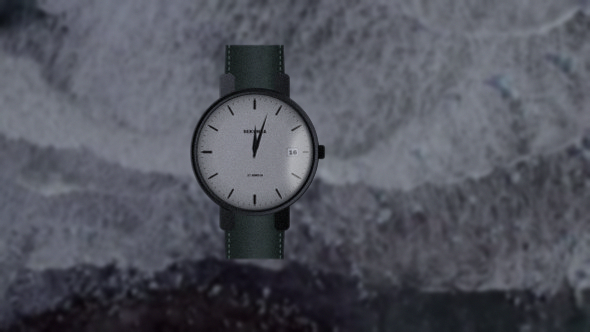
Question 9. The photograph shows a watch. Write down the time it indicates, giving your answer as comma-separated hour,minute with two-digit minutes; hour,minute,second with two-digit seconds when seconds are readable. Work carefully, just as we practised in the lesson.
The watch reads 12,03
